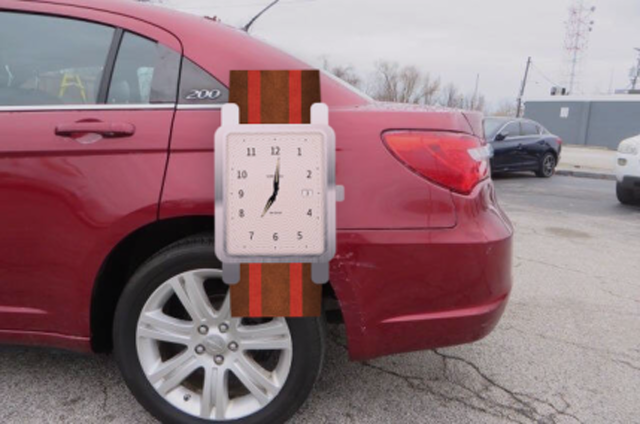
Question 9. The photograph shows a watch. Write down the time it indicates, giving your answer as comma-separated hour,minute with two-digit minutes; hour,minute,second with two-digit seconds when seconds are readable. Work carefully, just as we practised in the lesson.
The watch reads 7,01
